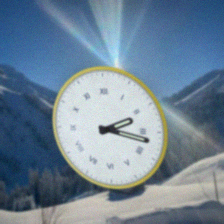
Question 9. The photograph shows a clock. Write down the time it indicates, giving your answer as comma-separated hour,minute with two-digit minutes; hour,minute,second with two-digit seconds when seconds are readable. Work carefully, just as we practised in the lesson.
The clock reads 2,17
